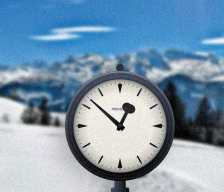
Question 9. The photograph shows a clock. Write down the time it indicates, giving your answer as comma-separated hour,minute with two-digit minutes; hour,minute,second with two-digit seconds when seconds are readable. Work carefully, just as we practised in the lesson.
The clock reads 12,52
